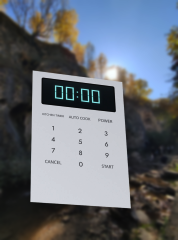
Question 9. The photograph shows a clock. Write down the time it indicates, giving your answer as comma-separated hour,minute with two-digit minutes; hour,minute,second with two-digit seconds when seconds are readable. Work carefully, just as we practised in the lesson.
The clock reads 0,00
